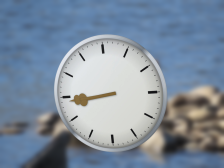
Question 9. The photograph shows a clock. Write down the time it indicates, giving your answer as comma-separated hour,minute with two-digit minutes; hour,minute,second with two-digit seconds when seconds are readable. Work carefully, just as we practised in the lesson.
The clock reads 8,44
